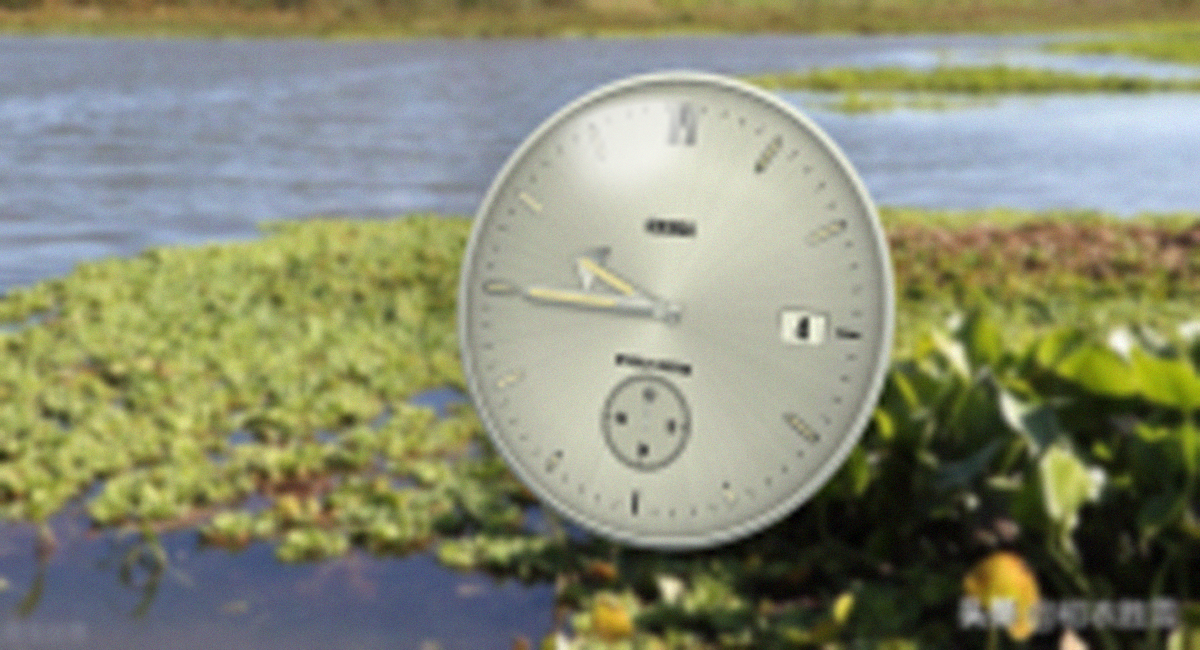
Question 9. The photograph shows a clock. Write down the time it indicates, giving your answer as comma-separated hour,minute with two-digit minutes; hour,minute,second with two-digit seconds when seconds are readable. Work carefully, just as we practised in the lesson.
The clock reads 9,45
